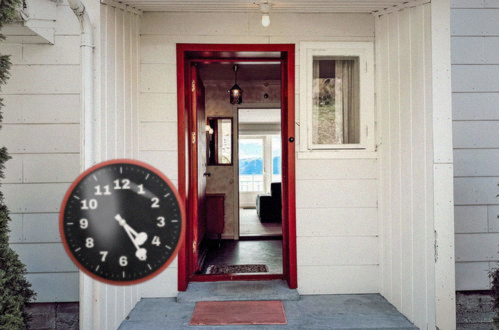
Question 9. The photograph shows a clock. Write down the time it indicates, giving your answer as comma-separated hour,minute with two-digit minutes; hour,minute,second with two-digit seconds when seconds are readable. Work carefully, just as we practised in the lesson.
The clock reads 4,25
